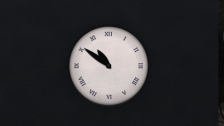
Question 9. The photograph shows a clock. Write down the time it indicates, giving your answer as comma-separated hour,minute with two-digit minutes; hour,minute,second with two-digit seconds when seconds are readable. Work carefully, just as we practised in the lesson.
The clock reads 10,51
